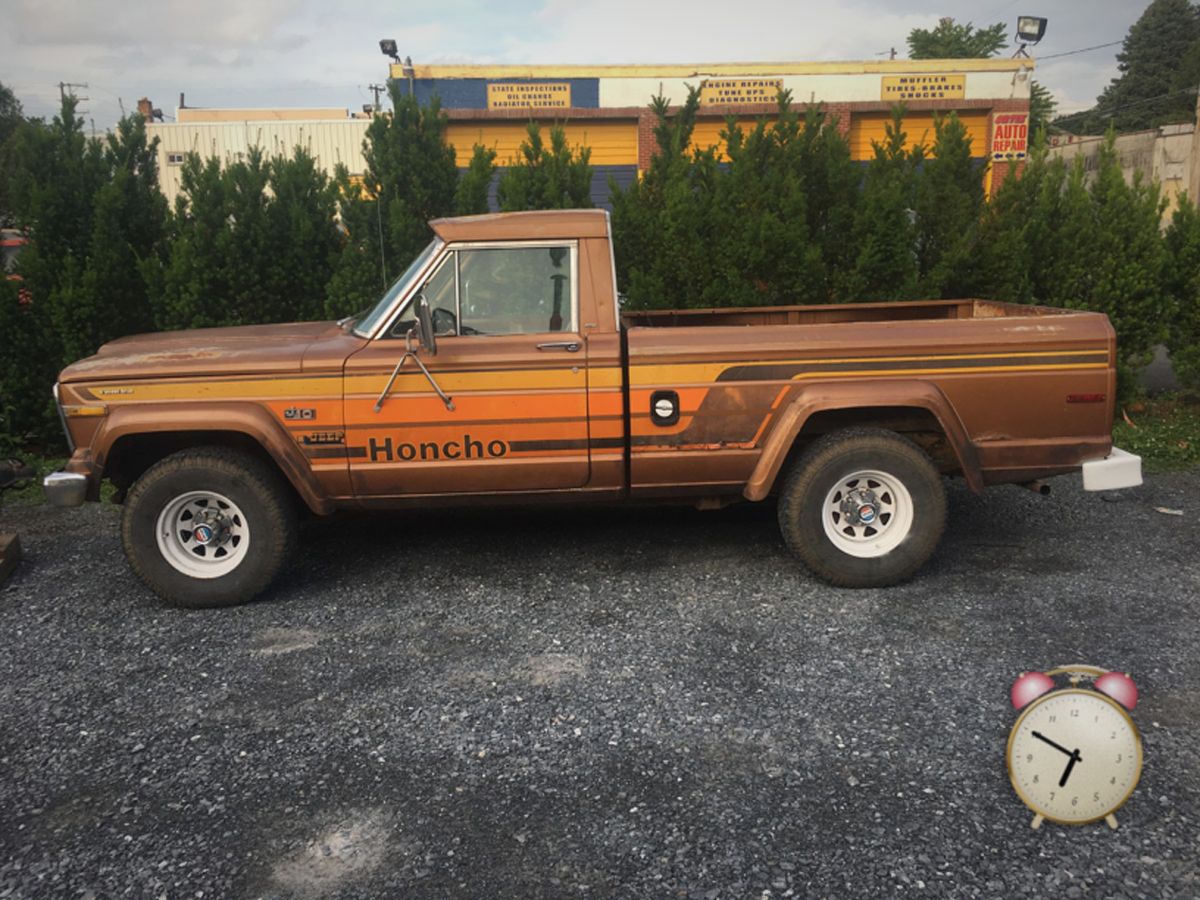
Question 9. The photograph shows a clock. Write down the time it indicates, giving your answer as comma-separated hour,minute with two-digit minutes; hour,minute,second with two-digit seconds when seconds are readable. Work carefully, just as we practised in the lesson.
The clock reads 6,50
